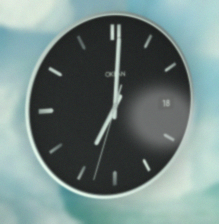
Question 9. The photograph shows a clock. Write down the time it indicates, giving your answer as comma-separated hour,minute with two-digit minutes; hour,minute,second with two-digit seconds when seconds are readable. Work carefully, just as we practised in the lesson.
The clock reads 7,00,33
